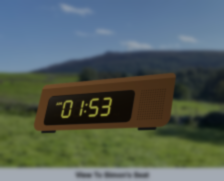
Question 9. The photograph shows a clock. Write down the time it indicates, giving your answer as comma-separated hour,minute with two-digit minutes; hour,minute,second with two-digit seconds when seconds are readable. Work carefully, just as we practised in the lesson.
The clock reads 1,53
